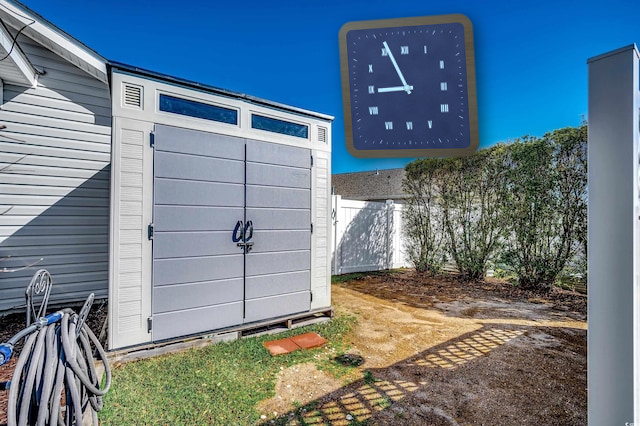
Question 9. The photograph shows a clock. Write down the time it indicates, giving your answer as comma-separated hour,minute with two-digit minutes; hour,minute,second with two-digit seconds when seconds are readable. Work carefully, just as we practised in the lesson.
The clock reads 8,56
